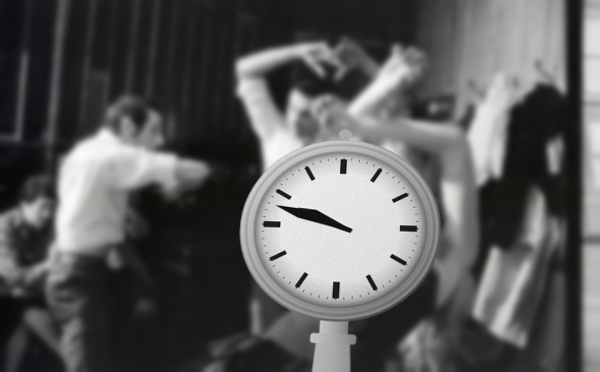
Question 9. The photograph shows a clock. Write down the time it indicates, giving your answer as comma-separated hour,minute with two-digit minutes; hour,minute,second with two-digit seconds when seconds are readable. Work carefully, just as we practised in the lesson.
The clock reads 9,48
